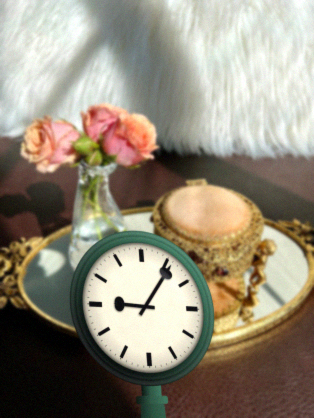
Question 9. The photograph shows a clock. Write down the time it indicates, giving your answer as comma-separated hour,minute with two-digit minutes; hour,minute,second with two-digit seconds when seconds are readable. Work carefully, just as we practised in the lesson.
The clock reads 9,06
